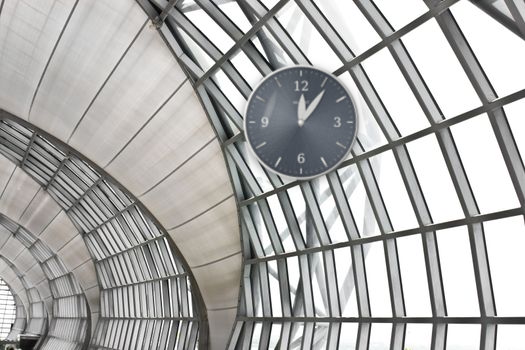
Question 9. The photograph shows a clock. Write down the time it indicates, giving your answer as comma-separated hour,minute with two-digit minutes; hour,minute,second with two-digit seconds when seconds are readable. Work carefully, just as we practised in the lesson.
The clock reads 12,06
